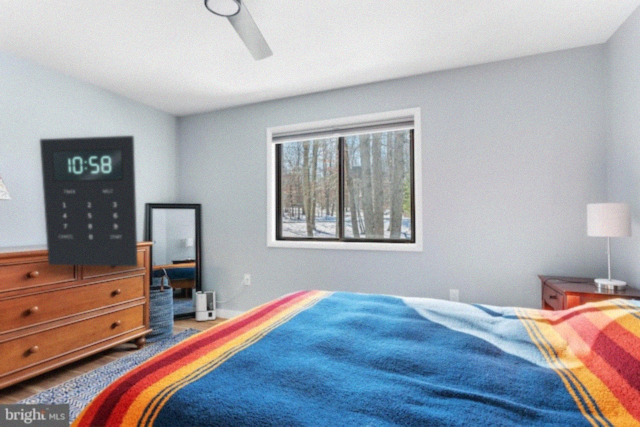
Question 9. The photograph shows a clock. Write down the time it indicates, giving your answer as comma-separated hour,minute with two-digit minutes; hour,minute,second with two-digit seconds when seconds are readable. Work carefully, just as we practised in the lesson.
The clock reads 10,58
